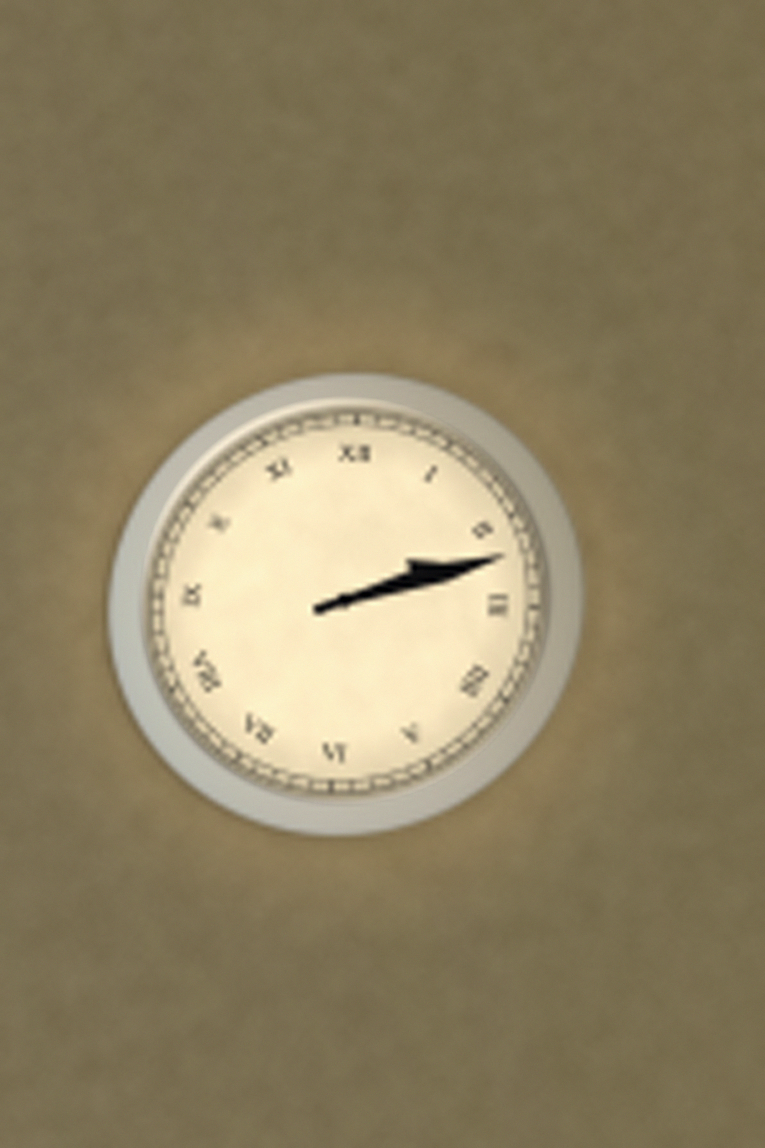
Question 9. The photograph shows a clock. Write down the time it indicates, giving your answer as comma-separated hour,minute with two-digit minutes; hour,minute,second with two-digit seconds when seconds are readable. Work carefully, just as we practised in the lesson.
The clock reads 2,12
